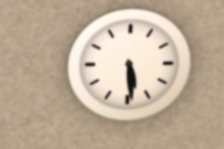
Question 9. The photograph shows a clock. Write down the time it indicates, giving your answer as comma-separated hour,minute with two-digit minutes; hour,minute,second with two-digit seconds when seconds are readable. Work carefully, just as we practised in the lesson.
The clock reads 5,29
